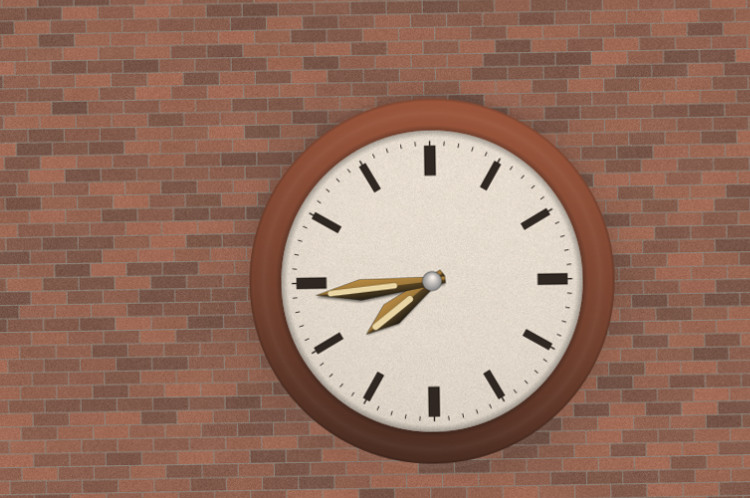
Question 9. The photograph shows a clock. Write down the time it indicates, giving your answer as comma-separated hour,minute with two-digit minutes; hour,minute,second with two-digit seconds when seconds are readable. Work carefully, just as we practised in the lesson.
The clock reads 7,44
